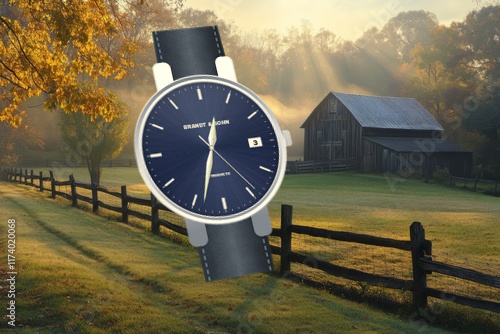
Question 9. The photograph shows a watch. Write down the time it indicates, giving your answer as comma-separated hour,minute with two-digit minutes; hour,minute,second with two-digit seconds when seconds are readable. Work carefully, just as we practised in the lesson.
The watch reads 12,33,24
